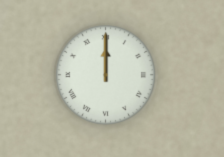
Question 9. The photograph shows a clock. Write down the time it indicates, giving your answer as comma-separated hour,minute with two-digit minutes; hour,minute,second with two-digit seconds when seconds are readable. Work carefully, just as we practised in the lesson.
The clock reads 12,00
